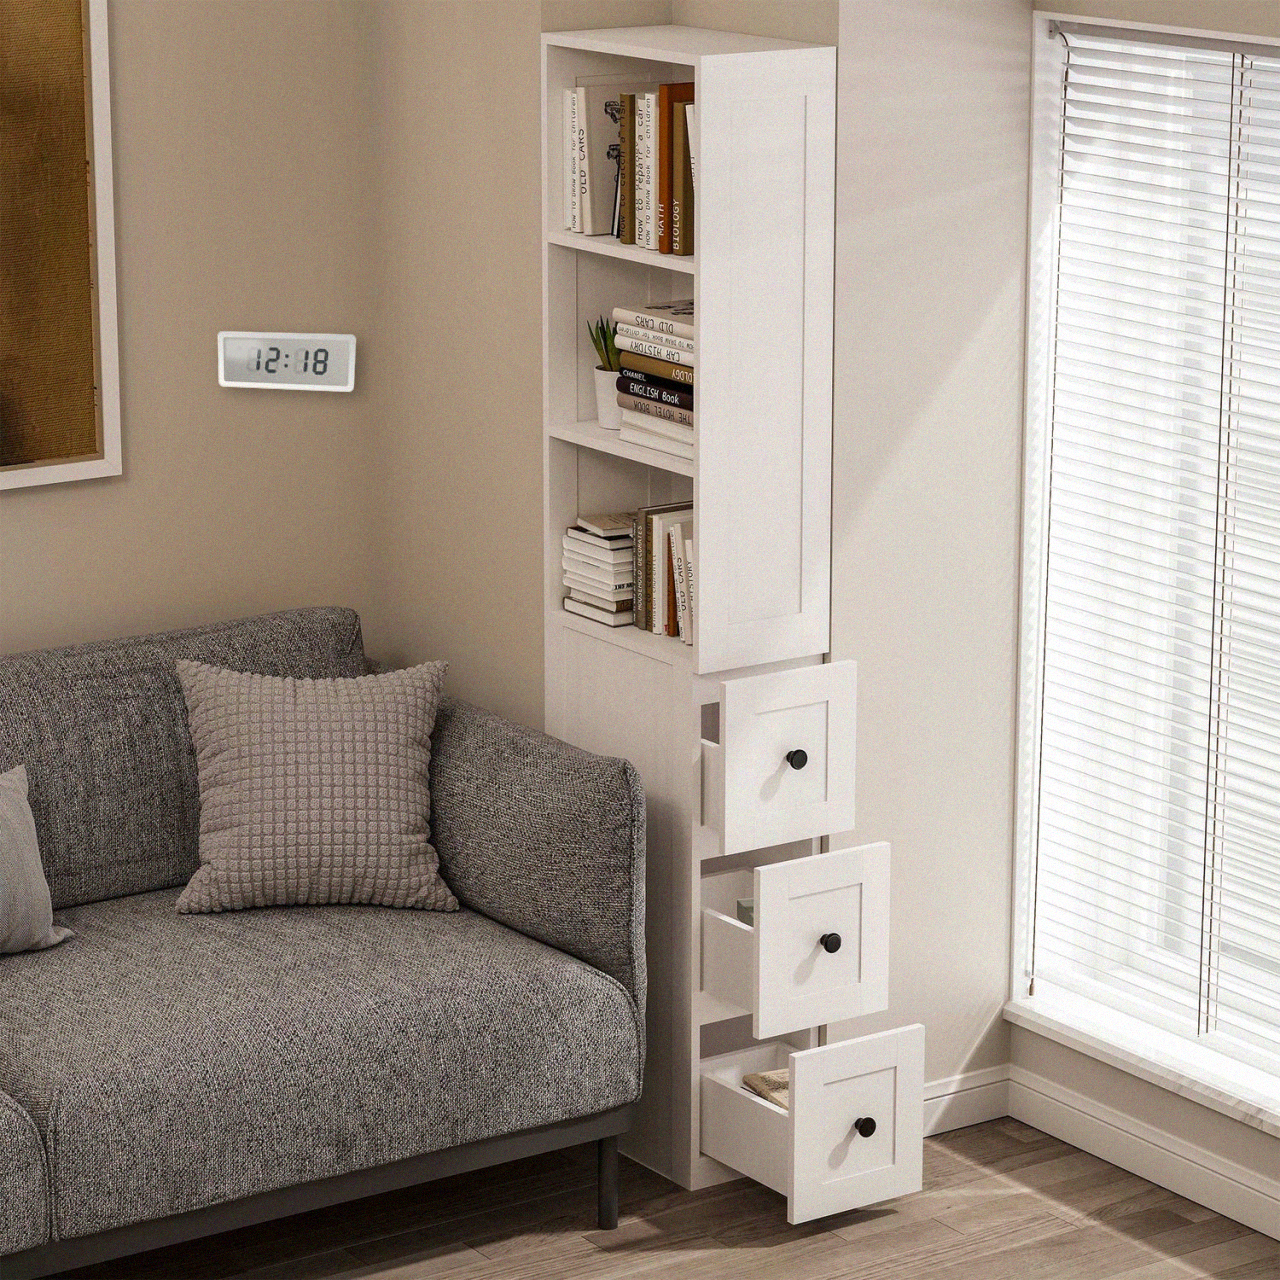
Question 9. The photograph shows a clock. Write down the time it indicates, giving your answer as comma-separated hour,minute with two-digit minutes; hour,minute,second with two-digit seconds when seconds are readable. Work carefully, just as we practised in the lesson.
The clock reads 12,18
